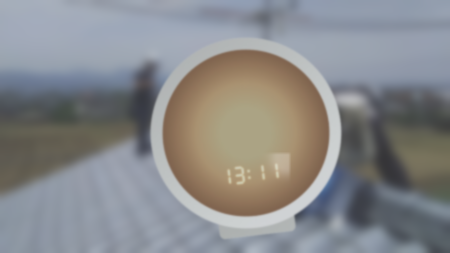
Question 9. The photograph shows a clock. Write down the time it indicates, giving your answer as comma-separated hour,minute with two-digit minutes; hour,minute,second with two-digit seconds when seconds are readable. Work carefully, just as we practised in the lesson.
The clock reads 13,11
